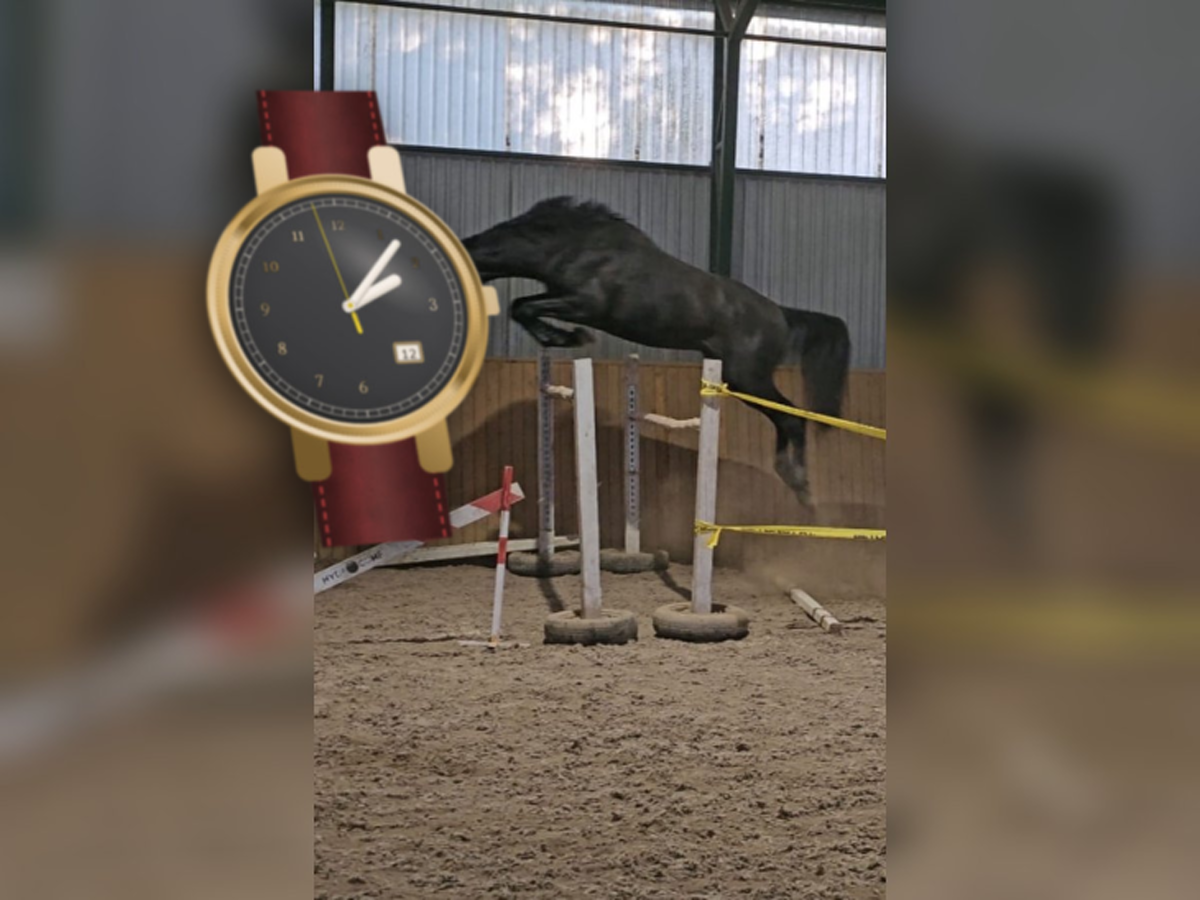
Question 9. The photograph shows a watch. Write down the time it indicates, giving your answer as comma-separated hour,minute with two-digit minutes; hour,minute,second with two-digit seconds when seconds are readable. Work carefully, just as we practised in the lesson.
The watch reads 2,06,58
